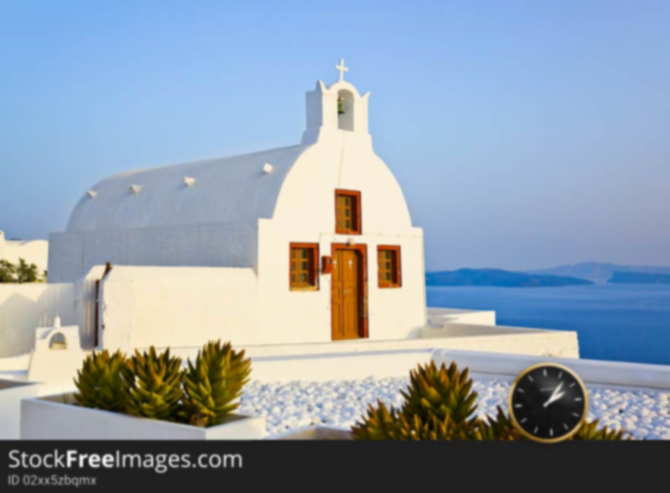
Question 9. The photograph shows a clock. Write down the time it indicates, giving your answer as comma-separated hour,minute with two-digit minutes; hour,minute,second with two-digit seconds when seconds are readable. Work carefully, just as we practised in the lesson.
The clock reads 2,07
